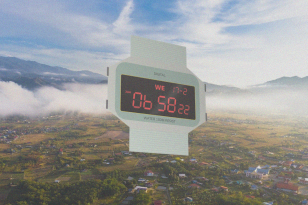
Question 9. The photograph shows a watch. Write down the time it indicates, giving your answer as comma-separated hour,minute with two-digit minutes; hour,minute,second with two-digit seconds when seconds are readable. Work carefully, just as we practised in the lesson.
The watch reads 6,58,22
